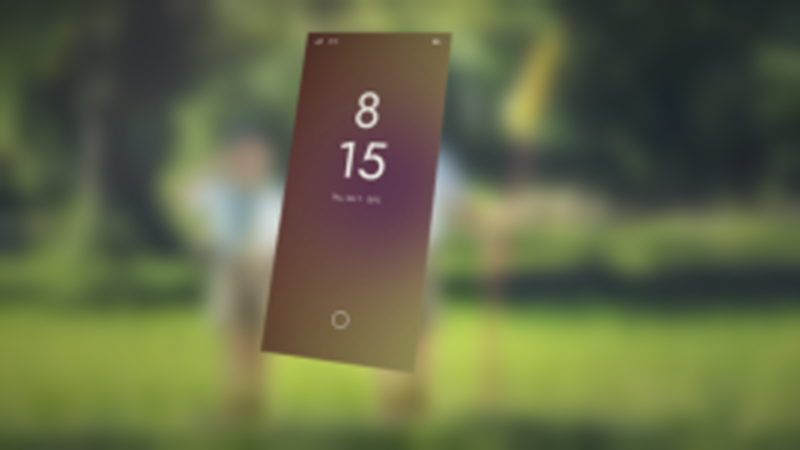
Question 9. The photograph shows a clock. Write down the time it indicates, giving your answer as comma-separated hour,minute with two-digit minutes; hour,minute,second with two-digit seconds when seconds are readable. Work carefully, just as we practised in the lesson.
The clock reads 8,15
